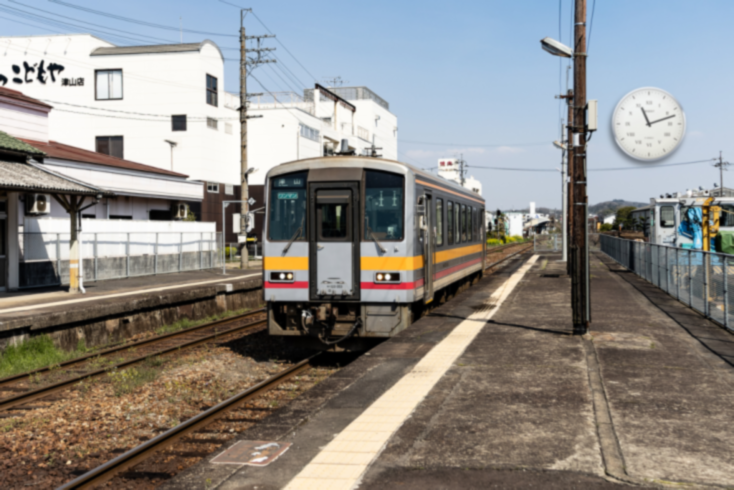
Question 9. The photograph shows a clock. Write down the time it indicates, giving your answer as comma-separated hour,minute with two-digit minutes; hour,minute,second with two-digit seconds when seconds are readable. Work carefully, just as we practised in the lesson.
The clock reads 11,12
